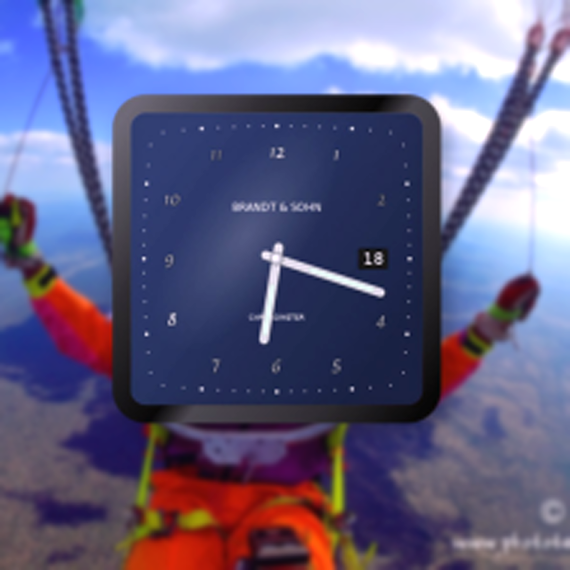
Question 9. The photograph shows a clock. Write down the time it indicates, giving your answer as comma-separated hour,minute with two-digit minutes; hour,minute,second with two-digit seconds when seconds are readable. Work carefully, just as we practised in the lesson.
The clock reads 6,18
